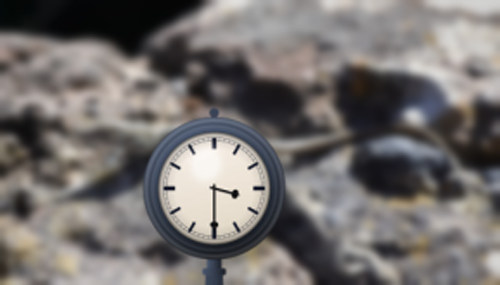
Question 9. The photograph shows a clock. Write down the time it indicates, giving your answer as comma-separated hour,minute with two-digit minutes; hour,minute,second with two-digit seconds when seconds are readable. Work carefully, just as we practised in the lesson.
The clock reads 3,30
